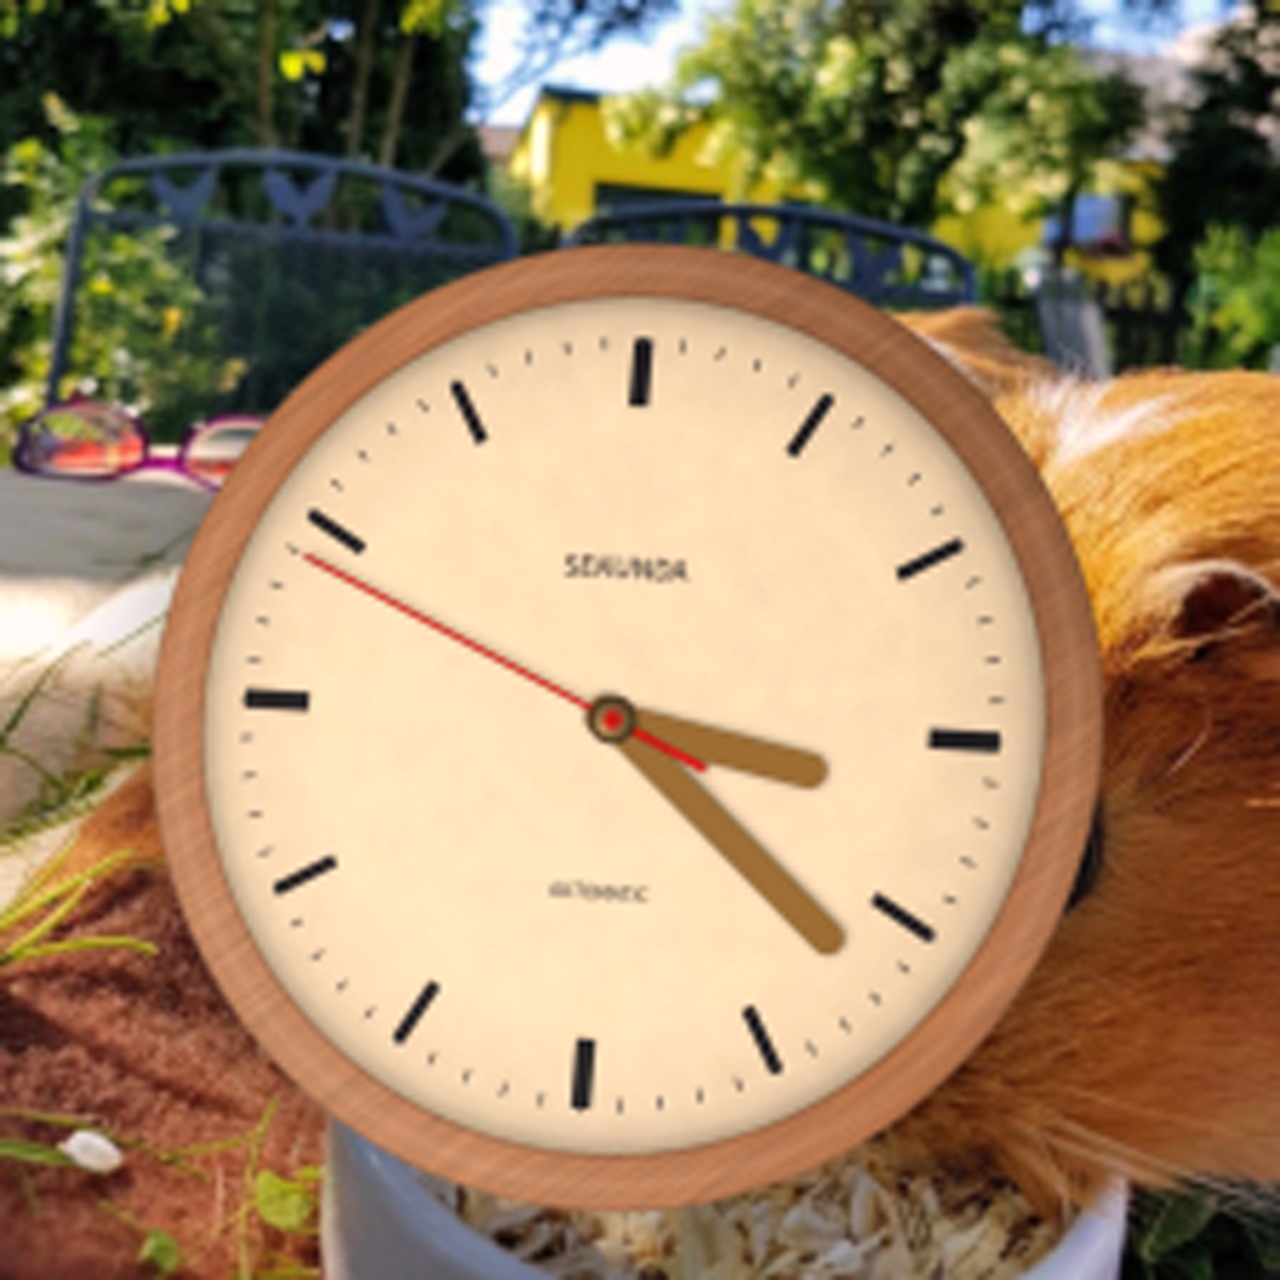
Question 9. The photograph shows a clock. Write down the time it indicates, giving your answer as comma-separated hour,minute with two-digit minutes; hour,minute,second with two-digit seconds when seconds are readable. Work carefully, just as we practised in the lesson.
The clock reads 3,21,49
